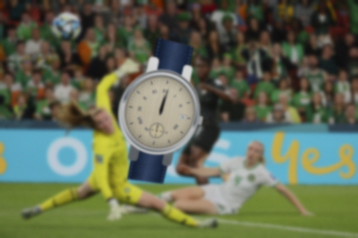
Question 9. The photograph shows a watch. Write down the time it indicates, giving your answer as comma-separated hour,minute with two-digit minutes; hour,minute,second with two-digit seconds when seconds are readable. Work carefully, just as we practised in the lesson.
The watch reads 12,01
